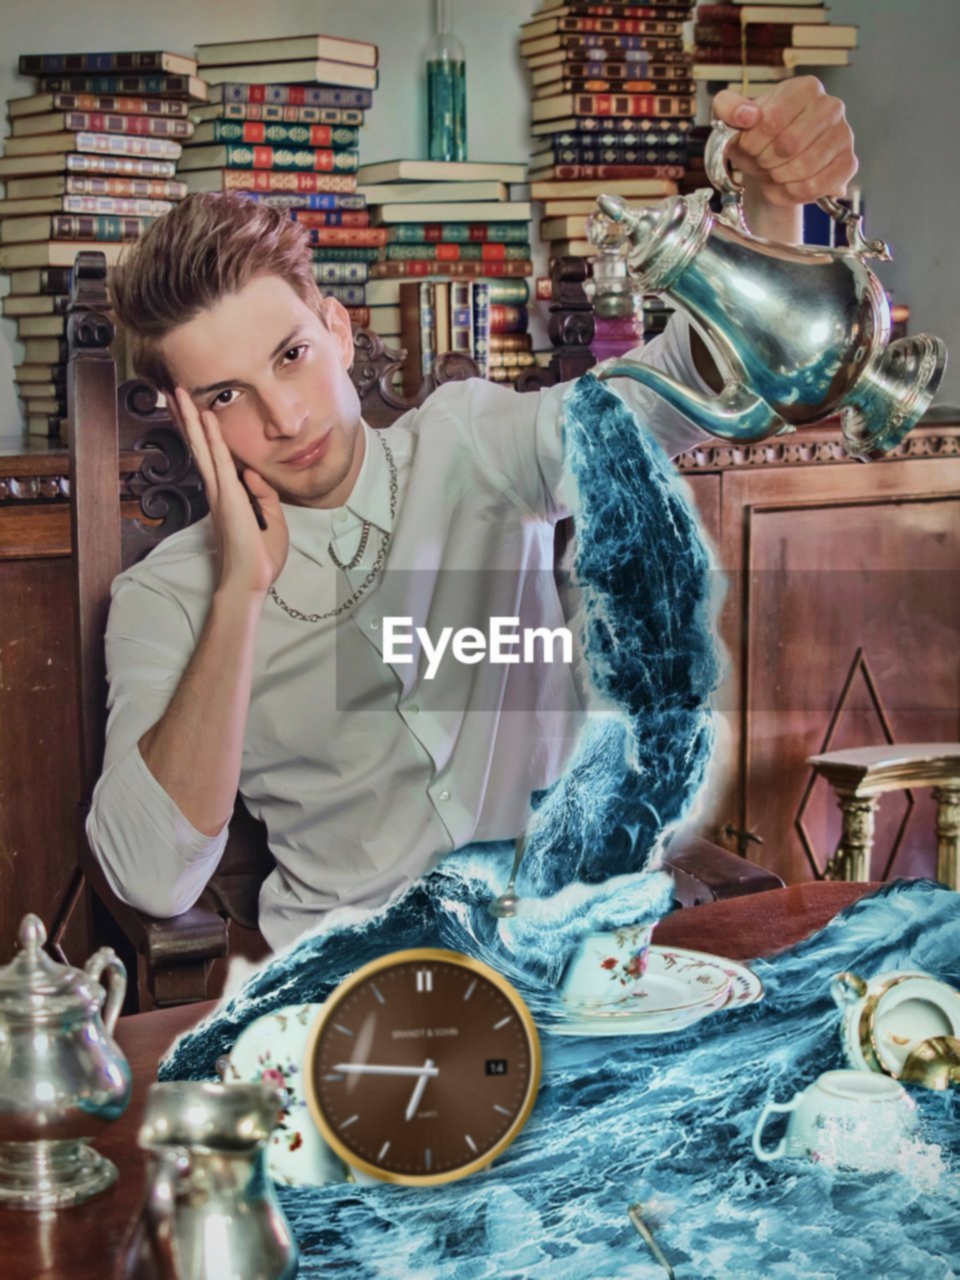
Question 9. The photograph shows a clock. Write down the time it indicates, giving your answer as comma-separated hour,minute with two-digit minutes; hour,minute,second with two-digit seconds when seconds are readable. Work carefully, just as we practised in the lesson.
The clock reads 6,46
